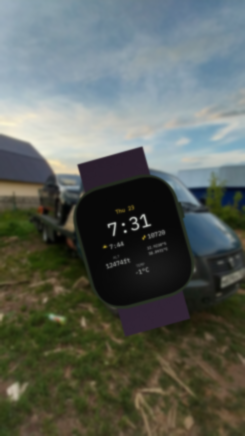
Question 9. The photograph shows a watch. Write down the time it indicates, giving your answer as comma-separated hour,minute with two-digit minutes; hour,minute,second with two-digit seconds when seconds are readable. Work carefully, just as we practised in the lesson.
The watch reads 7,31
